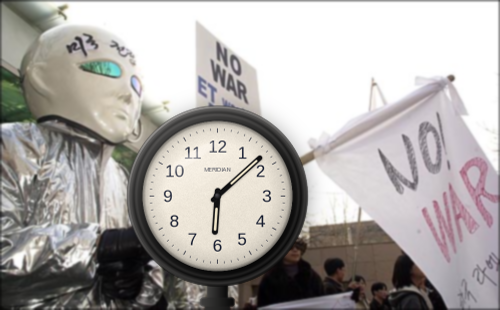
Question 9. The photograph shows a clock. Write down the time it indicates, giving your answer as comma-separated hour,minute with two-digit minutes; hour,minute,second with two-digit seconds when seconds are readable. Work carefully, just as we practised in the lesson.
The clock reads 6,08
